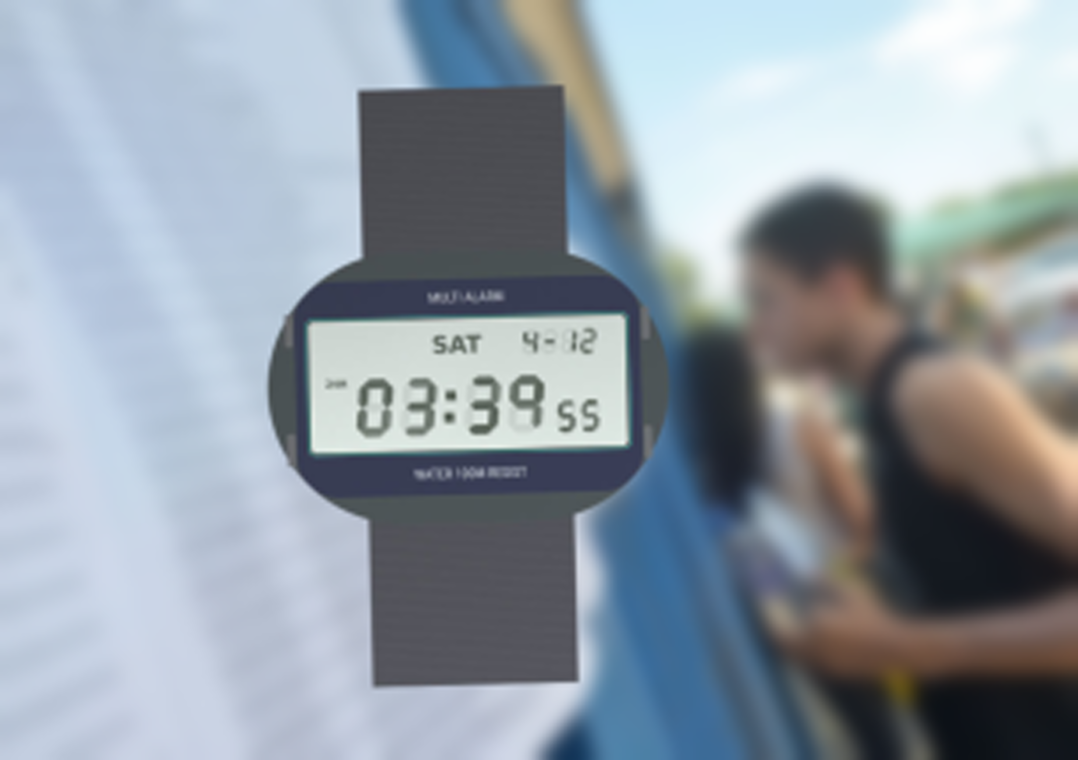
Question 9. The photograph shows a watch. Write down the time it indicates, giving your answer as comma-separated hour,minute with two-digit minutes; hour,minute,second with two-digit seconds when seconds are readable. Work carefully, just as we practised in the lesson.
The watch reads 3,39,55
